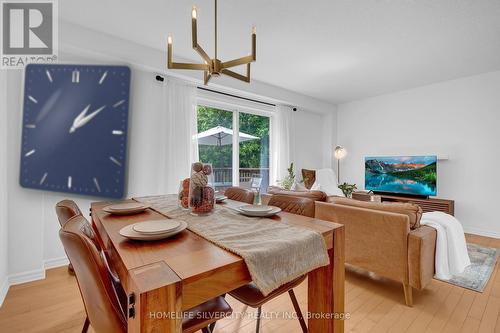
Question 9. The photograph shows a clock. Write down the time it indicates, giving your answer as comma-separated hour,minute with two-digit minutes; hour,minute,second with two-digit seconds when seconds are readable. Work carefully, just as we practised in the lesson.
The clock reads 1,09
